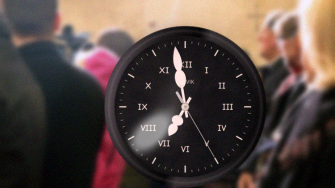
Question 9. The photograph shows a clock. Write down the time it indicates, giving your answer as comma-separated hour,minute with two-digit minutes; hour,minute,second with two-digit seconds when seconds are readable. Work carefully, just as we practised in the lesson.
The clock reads 6,58,25
